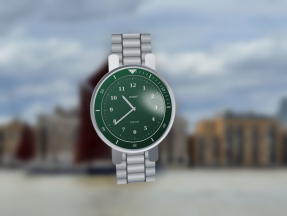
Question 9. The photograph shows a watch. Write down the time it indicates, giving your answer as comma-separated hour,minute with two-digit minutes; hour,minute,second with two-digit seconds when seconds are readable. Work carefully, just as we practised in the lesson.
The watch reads 10,39
